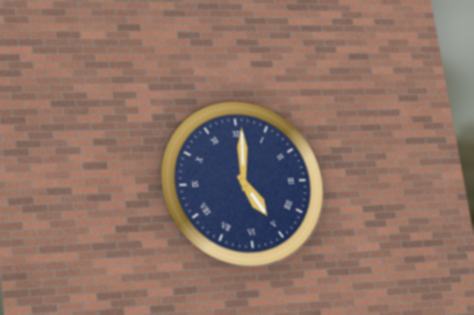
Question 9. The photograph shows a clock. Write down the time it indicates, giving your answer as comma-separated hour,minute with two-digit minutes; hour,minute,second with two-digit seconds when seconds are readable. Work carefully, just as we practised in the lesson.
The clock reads 5,01
